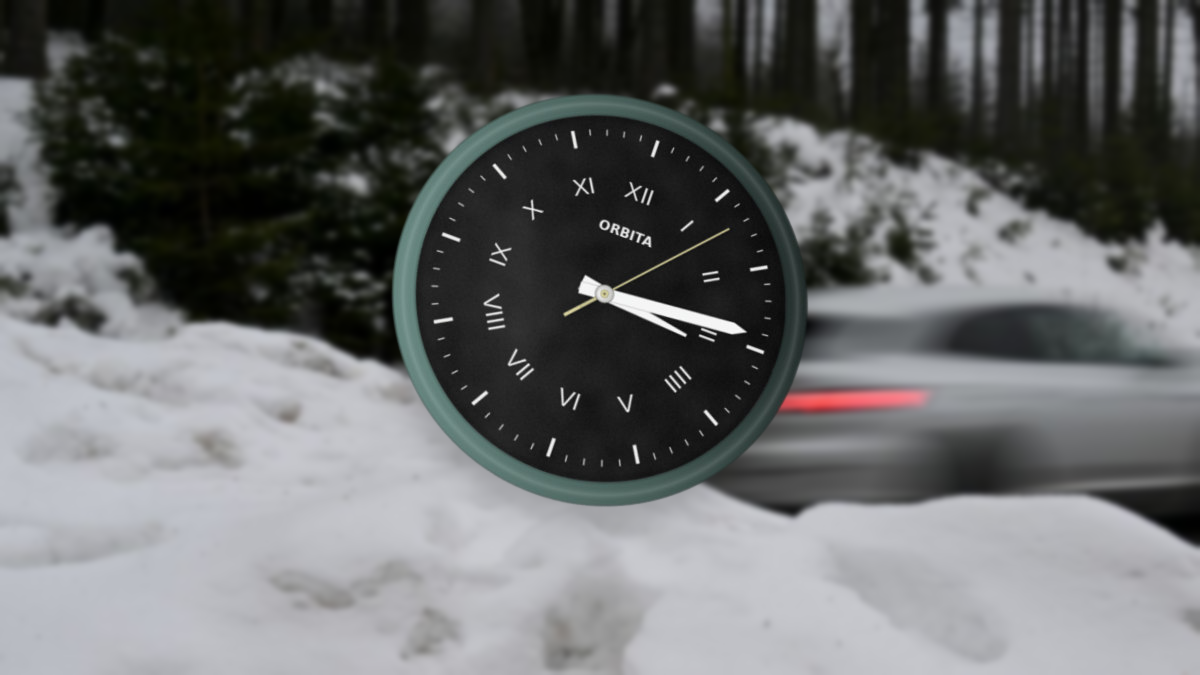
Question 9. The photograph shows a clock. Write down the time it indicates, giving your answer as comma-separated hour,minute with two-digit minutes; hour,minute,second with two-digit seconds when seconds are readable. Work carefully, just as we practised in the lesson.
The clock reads 3,14,07
